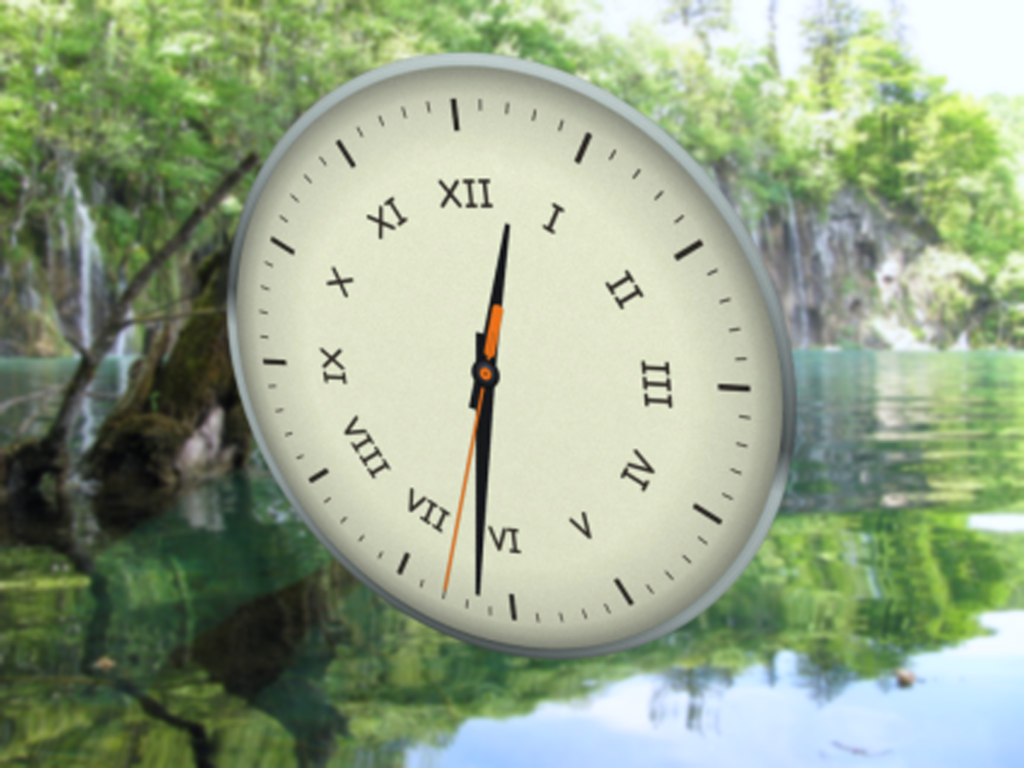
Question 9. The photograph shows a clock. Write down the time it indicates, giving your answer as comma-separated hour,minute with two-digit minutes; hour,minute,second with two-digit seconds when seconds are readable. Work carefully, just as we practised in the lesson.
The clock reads 12,31,33
